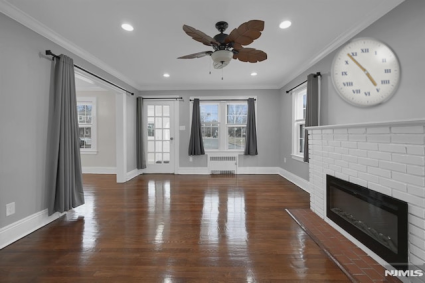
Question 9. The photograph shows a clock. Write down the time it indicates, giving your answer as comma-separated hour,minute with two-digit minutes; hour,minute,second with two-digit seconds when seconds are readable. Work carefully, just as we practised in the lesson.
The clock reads 4,53
